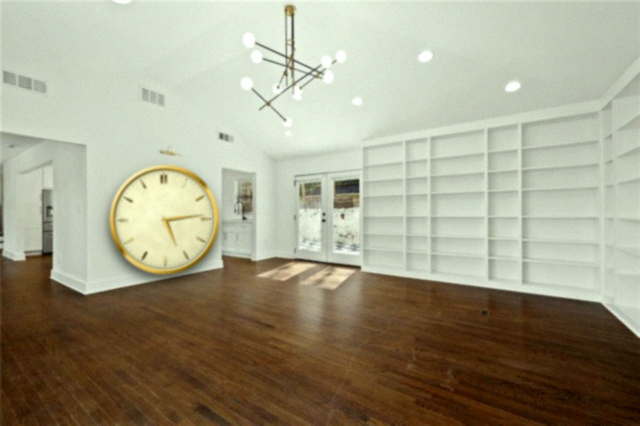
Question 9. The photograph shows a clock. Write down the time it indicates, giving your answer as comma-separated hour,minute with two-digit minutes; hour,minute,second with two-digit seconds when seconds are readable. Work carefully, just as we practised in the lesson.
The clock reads 5,14
